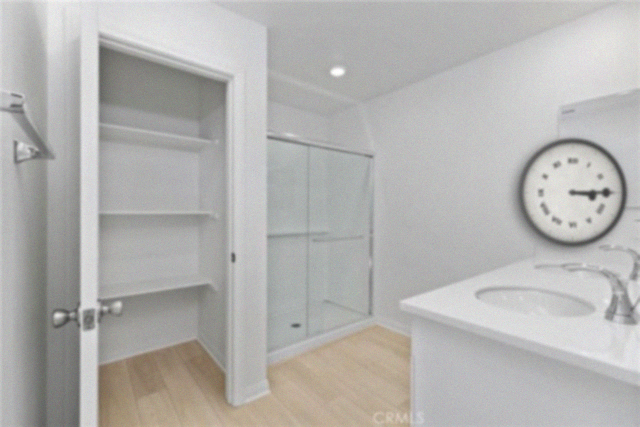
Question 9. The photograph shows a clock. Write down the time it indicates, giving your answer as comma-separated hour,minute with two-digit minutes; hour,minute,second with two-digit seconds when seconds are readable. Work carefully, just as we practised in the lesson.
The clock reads 3,15
